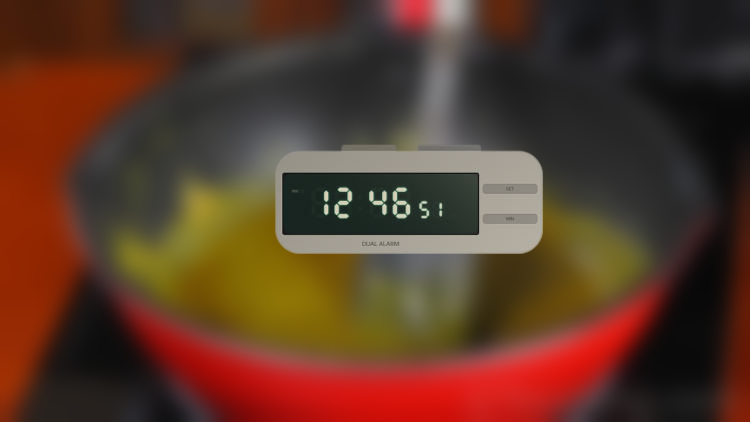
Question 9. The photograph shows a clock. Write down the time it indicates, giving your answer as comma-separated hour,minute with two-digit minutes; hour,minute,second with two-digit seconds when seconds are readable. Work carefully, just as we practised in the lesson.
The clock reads 12,46,51
